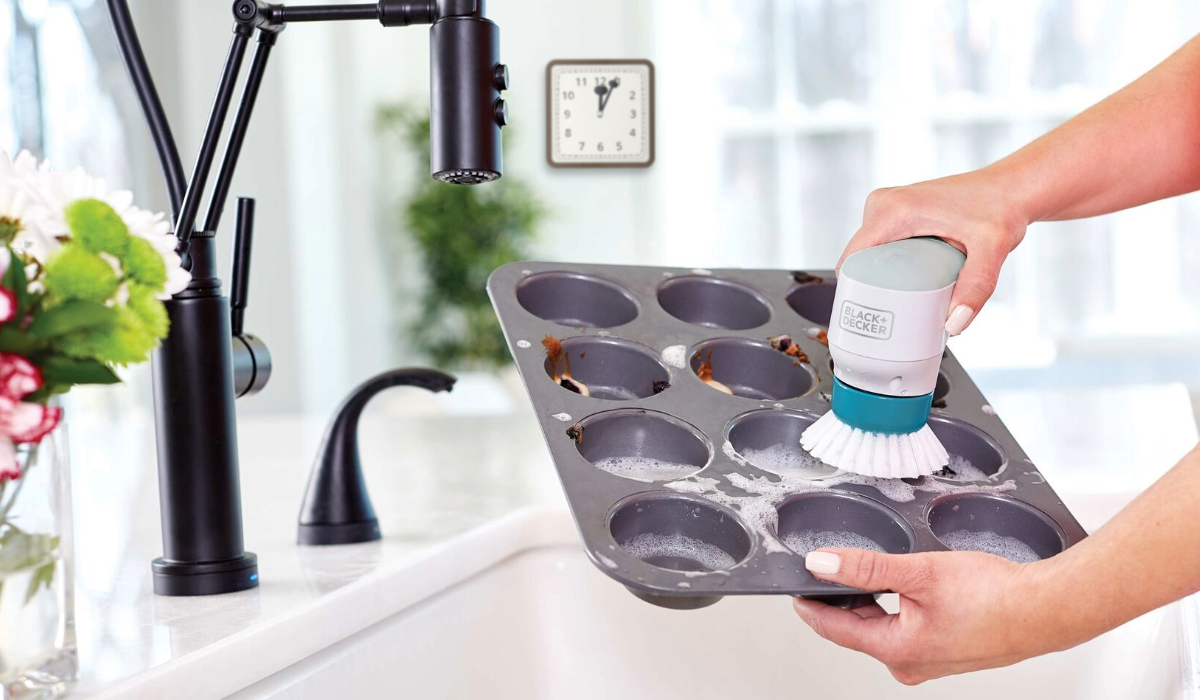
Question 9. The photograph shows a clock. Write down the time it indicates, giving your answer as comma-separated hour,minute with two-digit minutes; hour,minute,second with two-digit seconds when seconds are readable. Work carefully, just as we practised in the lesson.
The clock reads 12,04
